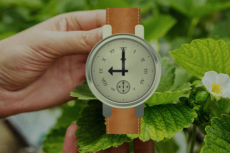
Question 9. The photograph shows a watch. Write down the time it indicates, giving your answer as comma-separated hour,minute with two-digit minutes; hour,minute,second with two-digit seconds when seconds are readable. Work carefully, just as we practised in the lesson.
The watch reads 9,00
